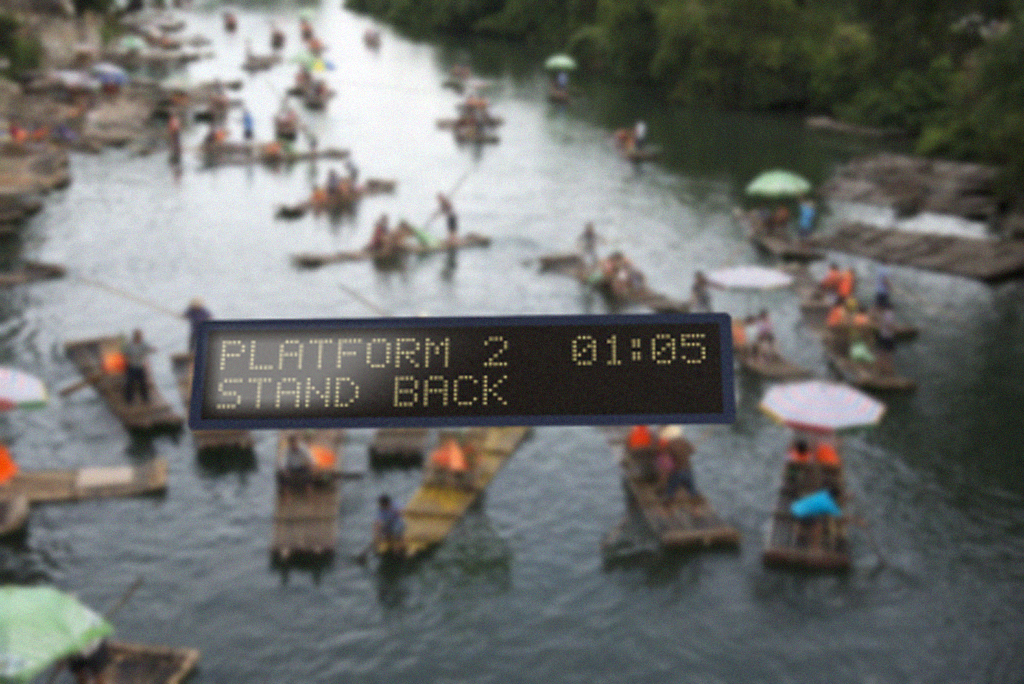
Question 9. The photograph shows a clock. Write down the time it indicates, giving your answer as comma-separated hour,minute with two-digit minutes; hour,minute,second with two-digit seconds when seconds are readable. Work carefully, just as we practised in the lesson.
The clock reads 1,05
